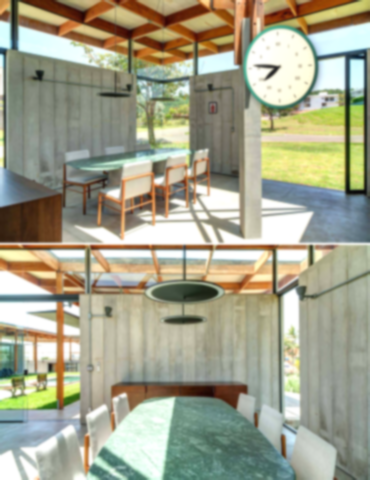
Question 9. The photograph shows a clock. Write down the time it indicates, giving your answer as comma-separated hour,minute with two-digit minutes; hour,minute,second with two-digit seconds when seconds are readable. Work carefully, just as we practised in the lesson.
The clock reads 7,46
